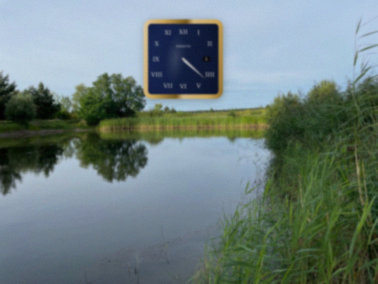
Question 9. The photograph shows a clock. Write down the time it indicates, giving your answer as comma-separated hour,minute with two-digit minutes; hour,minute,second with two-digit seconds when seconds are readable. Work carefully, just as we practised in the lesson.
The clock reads 4,22
